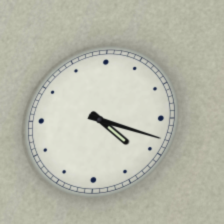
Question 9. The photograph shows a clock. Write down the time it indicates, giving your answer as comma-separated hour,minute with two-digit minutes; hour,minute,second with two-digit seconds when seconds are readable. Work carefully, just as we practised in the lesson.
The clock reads 4,18
